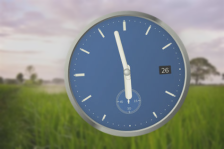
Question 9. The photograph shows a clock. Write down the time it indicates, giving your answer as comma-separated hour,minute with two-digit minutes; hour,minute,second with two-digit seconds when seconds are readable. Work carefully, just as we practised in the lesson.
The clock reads 5,58
